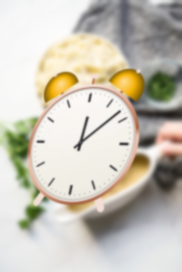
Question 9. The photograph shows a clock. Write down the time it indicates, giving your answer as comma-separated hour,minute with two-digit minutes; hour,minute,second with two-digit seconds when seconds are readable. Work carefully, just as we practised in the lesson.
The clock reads 12,08
